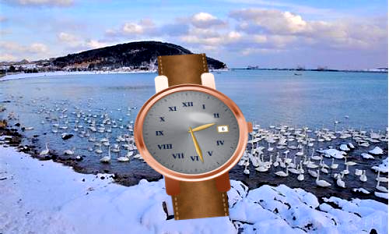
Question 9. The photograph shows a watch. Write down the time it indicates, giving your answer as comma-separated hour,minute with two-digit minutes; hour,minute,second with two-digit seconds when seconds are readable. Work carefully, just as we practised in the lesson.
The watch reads 2,28
